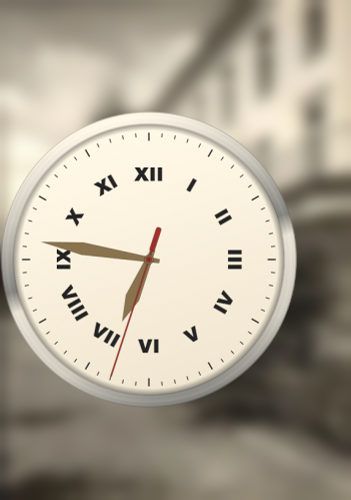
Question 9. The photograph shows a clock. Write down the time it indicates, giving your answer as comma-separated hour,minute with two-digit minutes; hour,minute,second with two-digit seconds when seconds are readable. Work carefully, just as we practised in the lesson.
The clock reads 6,46,33
